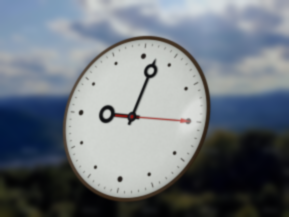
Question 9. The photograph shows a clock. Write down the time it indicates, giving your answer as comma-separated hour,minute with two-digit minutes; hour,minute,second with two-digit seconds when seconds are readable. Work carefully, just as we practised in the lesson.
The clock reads 9,02,15
